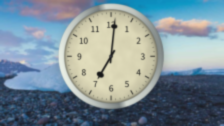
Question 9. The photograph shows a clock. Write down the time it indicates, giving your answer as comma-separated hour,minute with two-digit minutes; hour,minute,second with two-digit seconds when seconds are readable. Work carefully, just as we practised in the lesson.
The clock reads 7,01
